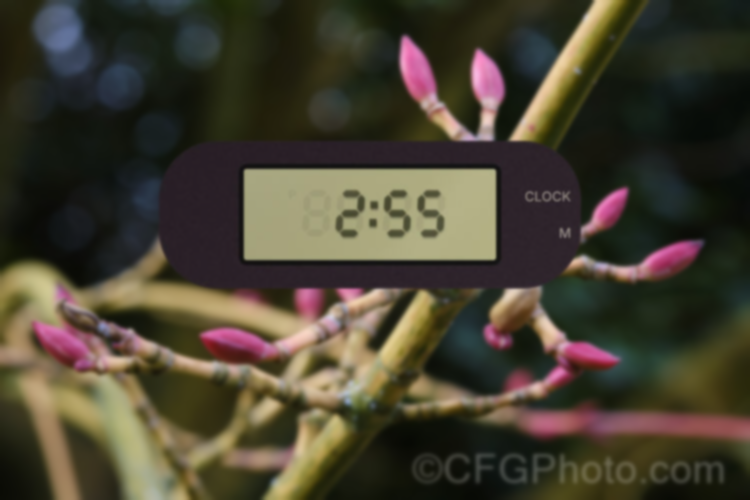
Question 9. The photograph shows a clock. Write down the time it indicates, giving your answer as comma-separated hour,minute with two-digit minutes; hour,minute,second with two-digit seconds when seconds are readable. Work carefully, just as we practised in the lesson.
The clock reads 2,55
